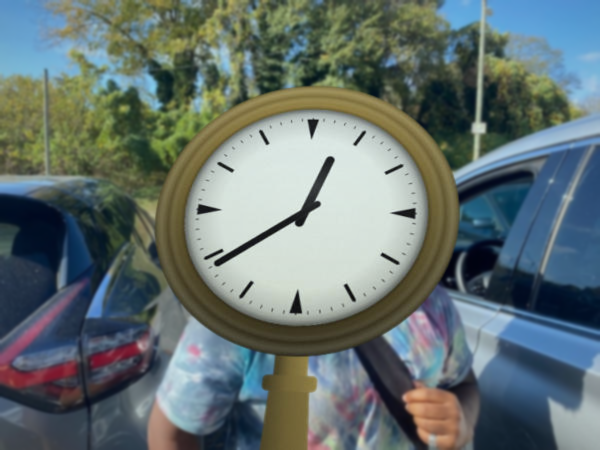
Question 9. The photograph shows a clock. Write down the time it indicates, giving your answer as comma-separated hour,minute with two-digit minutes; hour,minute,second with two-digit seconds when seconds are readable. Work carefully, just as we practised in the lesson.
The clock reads 12,39
